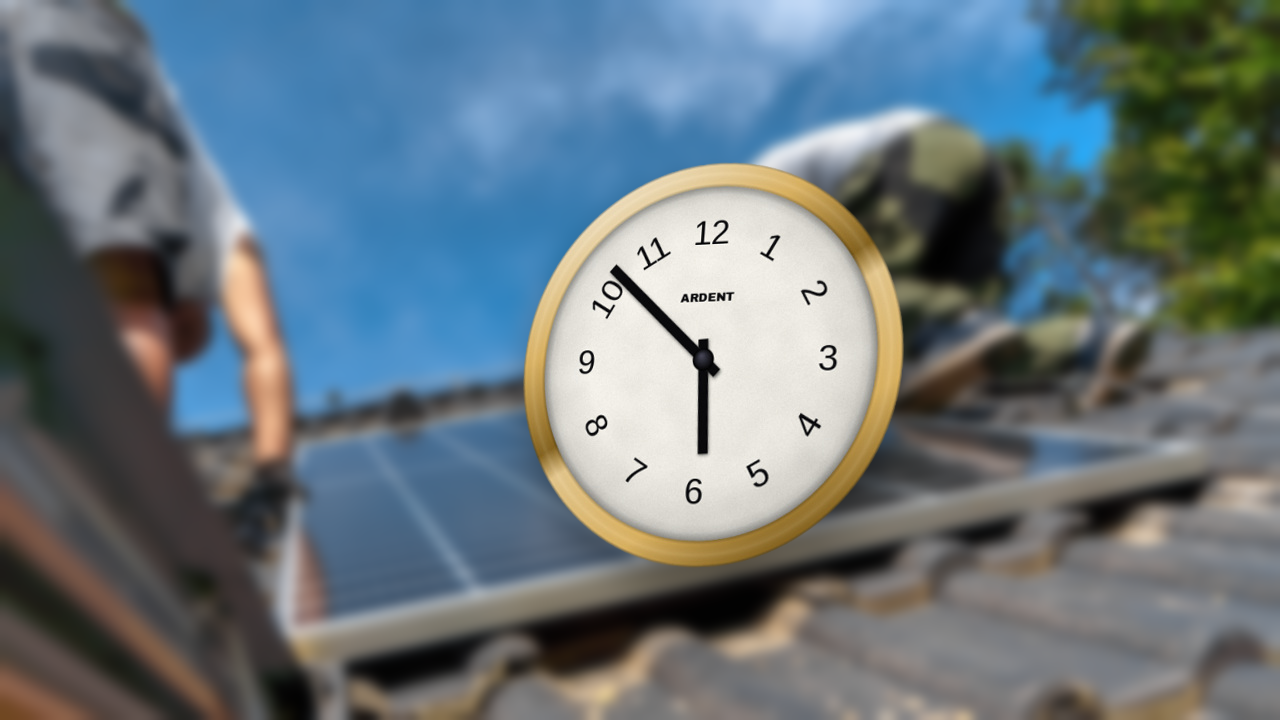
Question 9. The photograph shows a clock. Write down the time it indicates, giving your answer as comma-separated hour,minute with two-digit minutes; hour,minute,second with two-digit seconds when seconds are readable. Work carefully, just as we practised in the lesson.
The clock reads 5,52
